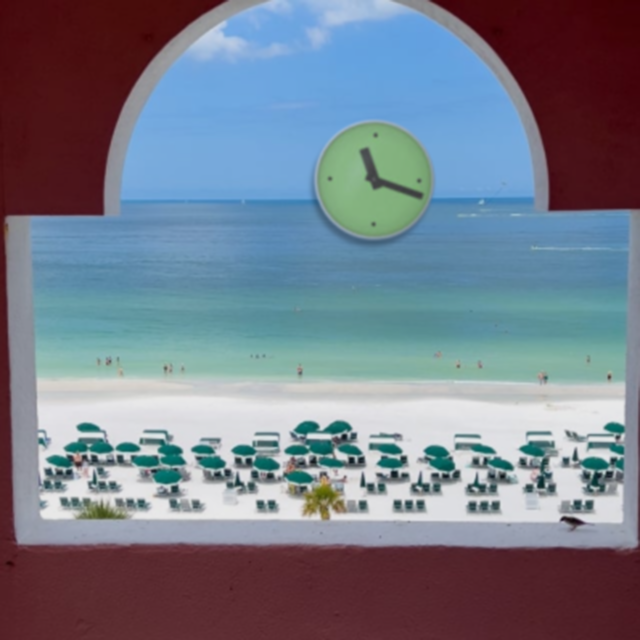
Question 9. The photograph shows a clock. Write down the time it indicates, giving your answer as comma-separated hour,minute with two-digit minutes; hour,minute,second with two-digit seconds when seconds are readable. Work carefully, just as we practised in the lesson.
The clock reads 11,18
